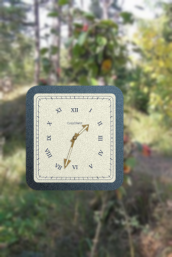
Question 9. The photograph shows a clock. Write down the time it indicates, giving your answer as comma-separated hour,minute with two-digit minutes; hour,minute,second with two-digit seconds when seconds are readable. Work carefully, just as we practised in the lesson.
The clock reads 1,33
